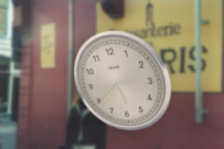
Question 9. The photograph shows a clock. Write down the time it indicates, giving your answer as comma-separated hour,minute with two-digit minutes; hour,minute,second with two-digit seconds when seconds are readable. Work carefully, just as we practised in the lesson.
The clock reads 5,39
